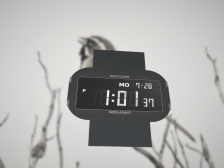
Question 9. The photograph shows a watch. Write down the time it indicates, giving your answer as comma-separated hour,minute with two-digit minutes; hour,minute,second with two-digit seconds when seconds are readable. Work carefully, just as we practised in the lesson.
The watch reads 1,01,37
